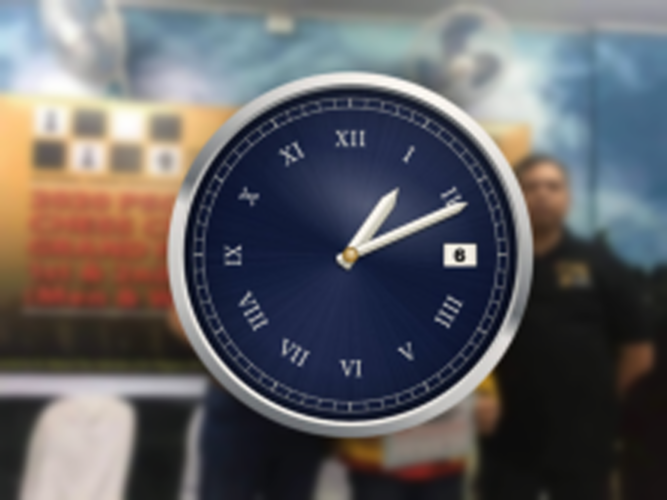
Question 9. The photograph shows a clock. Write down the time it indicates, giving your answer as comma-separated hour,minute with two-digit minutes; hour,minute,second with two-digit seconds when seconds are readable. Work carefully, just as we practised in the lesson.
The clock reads 1,11
